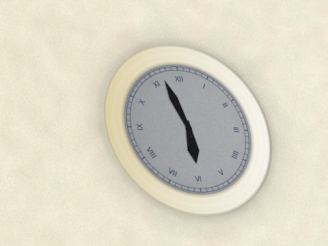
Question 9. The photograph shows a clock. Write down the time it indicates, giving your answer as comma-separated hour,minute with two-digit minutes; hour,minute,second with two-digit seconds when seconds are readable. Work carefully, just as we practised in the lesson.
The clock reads 5,57
